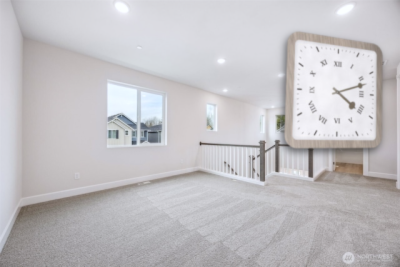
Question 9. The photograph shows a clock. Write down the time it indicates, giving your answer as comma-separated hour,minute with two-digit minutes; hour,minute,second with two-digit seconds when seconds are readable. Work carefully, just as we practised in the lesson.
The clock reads 4,12
